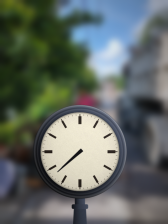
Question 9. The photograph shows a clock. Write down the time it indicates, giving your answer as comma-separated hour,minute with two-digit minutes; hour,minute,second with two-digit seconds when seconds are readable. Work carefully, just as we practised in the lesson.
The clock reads 7,38
